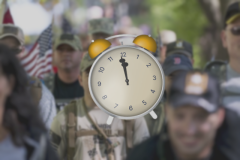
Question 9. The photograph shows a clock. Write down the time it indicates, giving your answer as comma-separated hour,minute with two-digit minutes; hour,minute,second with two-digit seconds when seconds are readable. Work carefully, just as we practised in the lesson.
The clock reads 11,59
